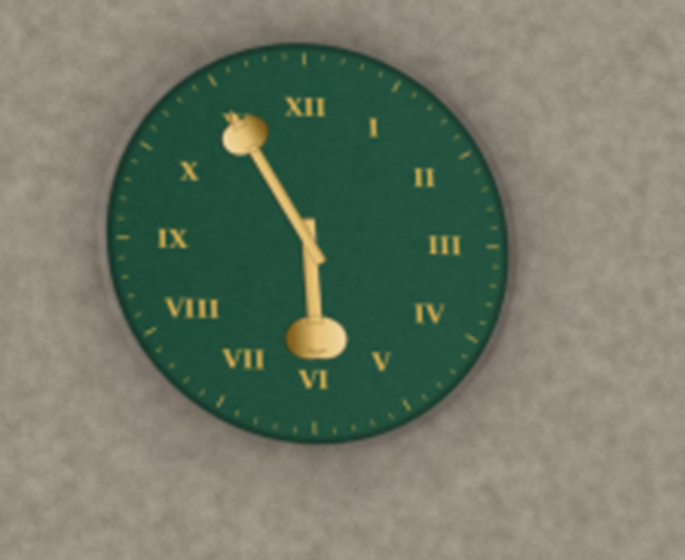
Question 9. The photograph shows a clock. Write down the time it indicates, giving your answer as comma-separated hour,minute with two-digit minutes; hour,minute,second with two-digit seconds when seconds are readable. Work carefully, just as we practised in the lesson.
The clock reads 5,55
